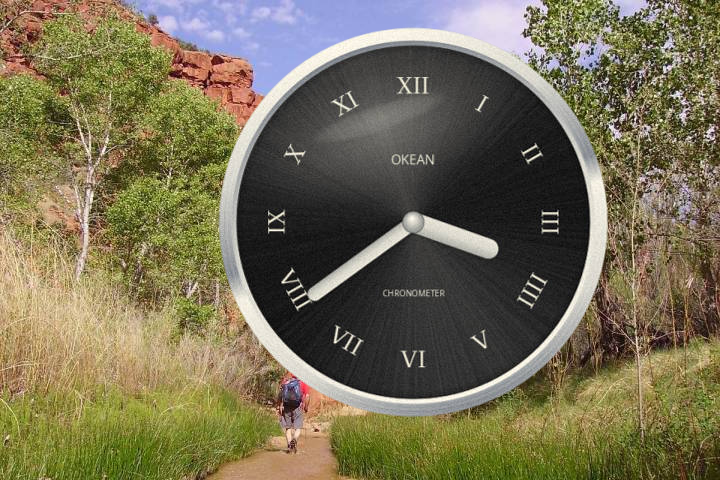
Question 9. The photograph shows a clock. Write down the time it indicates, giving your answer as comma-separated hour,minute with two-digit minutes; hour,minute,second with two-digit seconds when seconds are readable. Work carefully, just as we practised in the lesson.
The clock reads 3,39
